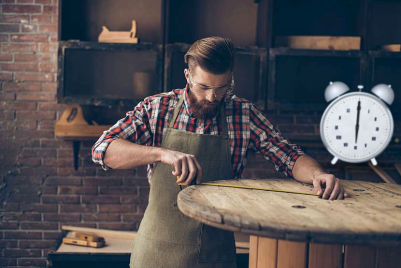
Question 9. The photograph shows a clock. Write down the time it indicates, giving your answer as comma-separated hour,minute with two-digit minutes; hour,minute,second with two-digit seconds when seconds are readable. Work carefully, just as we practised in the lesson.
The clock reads 6,00
